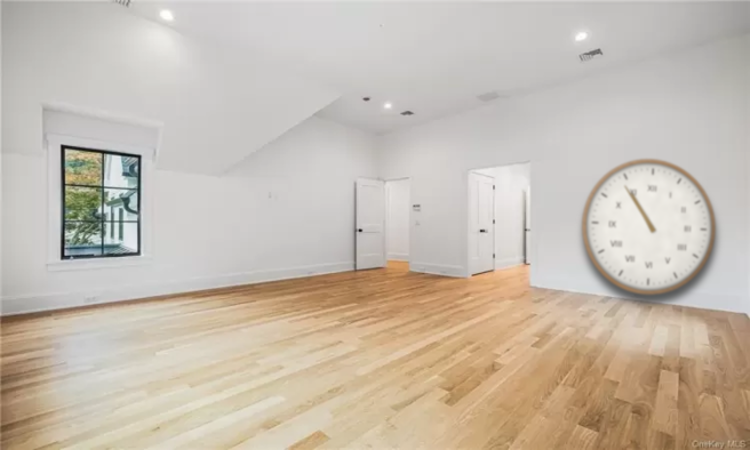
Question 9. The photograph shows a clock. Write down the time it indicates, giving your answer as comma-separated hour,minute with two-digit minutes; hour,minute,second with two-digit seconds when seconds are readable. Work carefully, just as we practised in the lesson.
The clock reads 10,54
